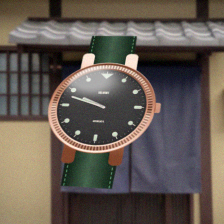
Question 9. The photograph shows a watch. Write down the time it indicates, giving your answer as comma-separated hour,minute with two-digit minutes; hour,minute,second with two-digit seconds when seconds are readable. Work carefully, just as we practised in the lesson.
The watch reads 9,48
